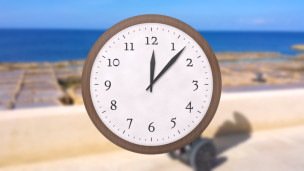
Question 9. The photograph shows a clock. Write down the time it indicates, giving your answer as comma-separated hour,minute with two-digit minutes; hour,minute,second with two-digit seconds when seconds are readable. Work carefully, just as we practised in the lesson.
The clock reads 12,07
